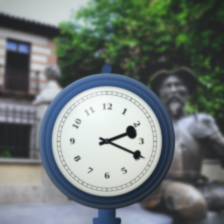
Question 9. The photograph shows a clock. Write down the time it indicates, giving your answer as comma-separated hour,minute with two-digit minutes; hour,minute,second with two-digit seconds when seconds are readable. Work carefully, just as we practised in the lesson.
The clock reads 2,19
